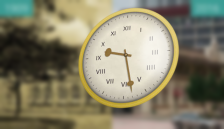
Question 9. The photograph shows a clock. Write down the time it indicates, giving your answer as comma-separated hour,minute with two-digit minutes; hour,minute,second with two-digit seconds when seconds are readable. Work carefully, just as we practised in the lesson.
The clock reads 9,28
